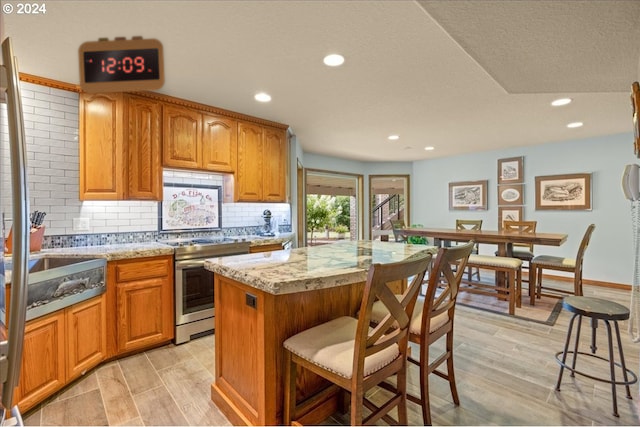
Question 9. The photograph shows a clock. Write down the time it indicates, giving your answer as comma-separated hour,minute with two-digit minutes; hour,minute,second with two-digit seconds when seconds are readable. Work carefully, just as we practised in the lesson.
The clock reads 12,09
